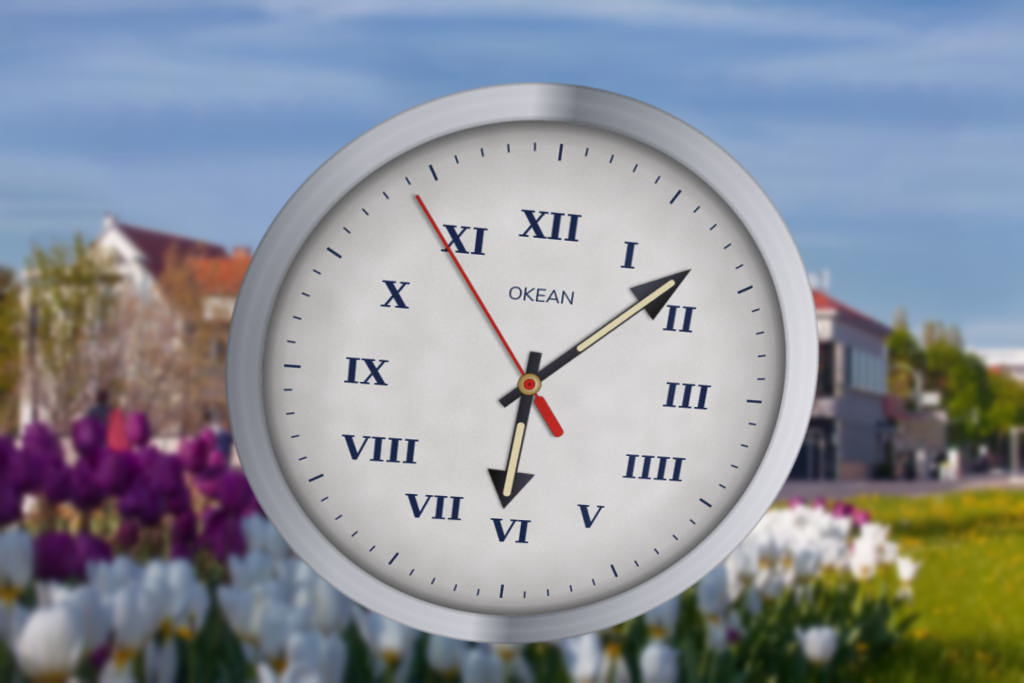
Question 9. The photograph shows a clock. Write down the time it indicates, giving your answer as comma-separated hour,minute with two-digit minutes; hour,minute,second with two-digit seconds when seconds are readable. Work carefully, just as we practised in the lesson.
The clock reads 6,07,54
